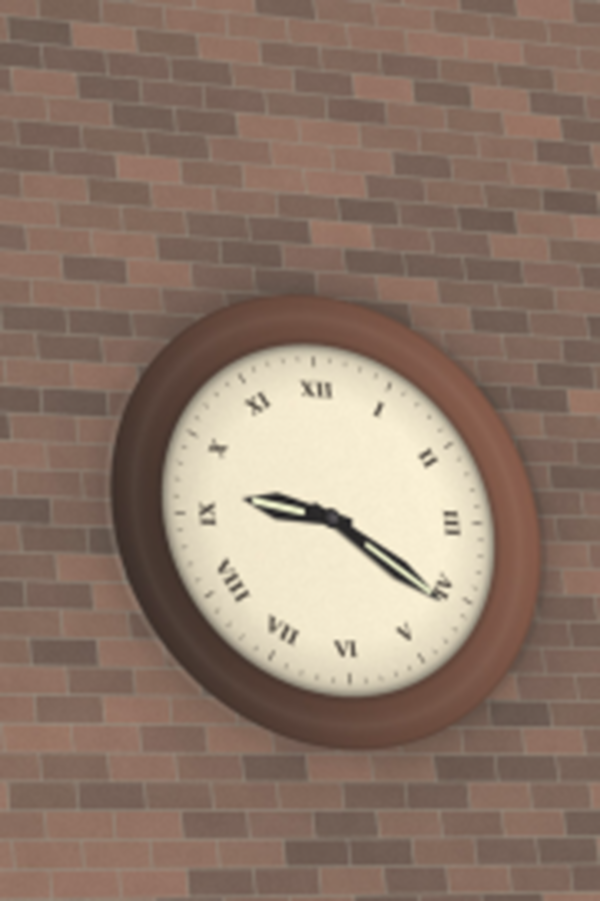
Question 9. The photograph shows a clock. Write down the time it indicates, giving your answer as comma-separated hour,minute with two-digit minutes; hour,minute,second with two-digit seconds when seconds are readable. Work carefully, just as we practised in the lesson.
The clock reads 9,21
